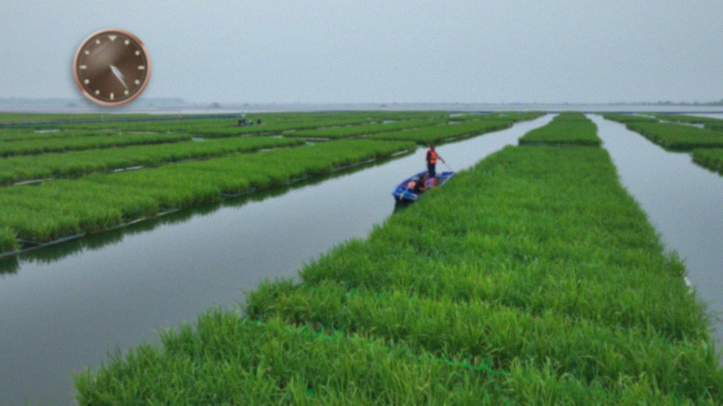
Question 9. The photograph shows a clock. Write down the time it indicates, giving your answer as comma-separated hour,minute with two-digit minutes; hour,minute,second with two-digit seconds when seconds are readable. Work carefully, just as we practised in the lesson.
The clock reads 4,24
